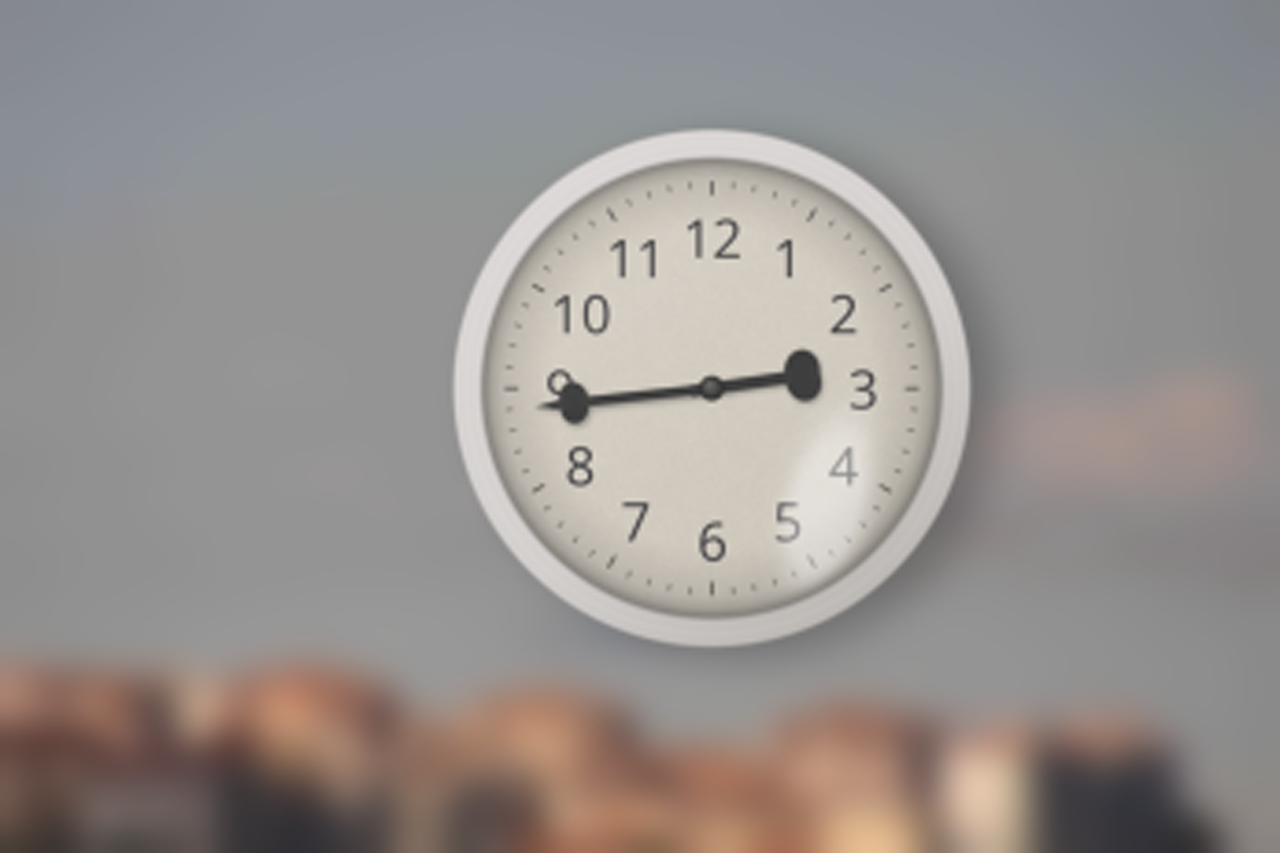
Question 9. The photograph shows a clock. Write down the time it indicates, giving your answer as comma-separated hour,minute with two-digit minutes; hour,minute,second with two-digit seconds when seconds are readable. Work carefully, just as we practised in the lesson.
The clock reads 2,44
